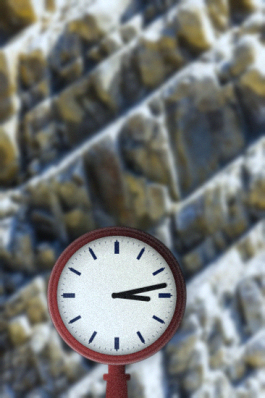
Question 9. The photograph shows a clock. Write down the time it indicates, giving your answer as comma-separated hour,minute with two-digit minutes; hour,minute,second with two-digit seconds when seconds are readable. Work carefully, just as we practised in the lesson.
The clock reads 3,13
